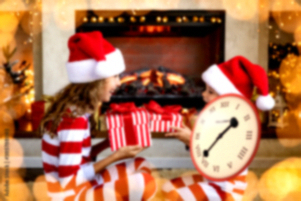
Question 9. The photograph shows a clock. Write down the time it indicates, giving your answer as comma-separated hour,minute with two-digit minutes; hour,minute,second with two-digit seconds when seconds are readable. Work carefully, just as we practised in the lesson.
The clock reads 1,37
